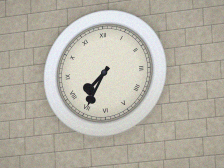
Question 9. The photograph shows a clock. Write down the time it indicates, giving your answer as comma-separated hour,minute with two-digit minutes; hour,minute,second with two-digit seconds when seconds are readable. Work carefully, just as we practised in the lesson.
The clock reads 7,35
